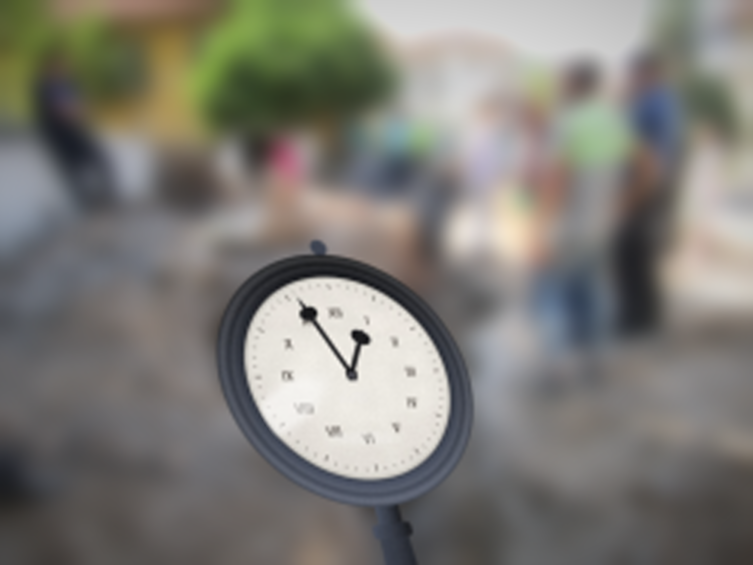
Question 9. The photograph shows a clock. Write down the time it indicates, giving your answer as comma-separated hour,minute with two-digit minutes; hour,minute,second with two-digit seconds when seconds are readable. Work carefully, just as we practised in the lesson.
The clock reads 12,56
